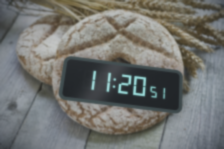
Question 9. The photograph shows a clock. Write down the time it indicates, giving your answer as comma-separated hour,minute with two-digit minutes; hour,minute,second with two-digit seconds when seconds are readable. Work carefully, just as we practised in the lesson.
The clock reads 11,20,51
